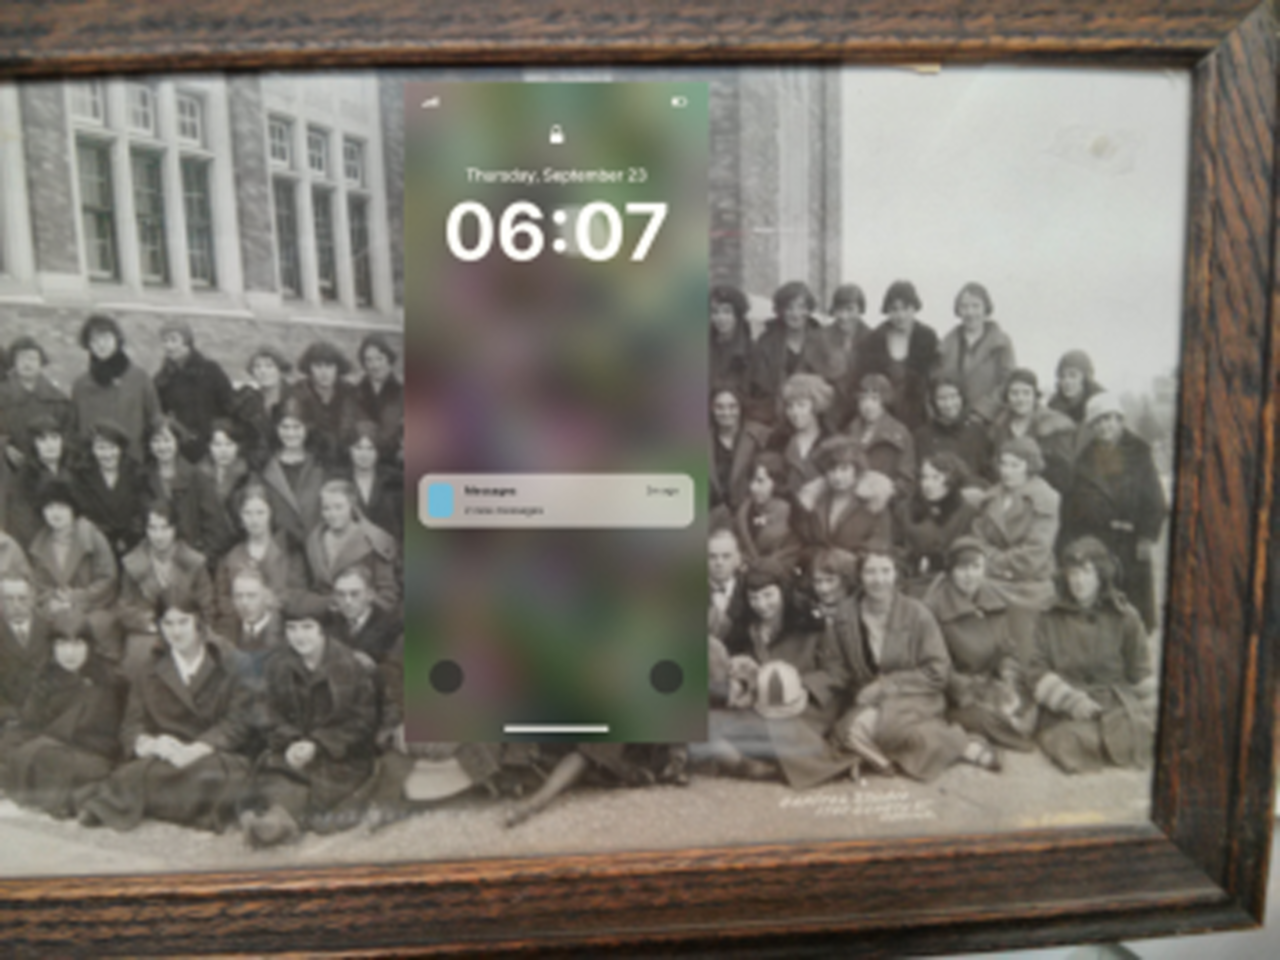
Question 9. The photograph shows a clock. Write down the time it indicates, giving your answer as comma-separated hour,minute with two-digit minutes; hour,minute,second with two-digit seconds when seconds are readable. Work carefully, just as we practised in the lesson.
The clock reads 6,07
